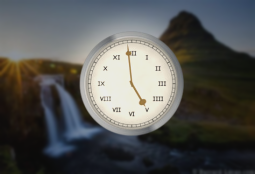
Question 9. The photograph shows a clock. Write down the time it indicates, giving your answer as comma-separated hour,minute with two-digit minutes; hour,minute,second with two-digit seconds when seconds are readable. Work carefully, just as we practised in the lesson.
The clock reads 4,59
